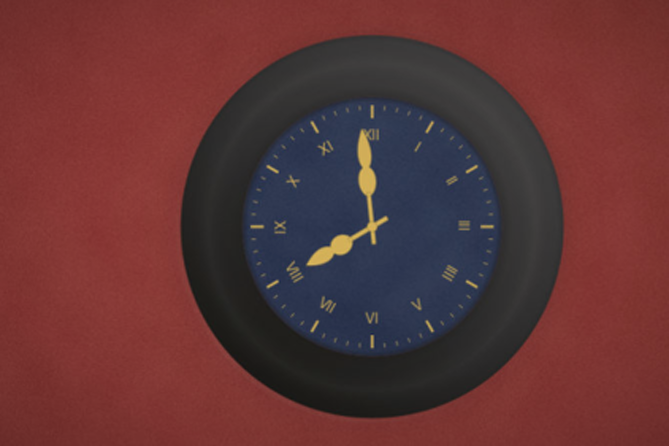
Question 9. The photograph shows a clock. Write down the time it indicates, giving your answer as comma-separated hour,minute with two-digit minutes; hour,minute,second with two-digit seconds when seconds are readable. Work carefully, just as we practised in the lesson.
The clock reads 7,59
